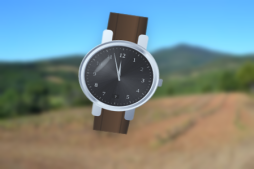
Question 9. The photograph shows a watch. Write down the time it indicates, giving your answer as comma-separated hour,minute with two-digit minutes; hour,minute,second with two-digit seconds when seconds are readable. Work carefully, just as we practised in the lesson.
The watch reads 11,57
